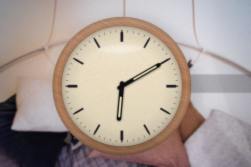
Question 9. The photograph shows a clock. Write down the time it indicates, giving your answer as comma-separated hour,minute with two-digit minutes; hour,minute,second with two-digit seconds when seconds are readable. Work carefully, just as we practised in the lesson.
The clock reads 6,10
